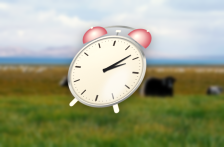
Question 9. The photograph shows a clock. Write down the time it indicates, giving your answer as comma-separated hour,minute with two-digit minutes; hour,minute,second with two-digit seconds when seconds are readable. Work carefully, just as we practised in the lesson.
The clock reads 2,08
